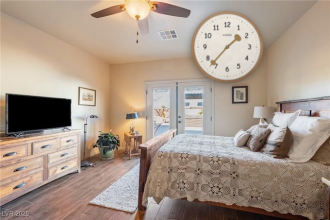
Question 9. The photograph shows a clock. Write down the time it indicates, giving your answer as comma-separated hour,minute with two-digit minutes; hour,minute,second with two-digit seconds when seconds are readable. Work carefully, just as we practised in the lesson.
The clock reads 1,37
